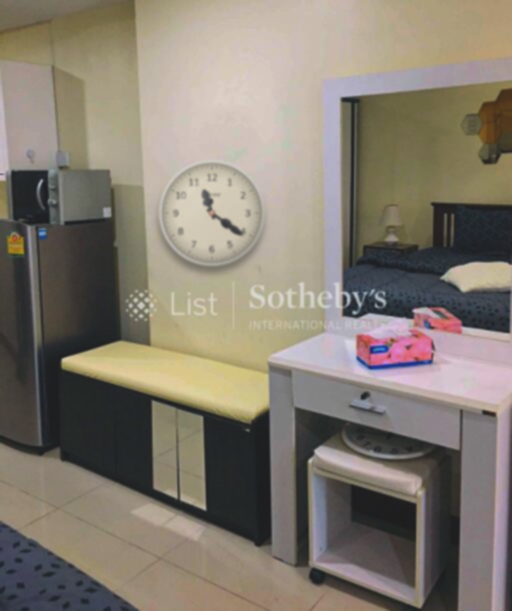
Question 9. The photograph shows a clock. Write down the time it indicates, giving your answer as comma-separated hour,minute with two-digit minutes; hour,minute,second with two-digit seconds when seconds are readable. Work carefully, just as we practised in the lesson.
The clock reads 11,21
